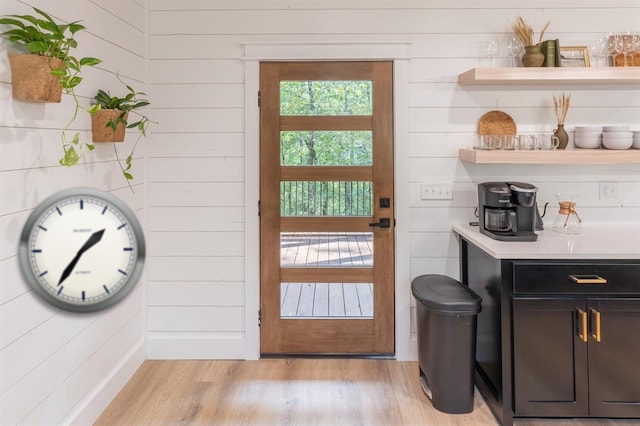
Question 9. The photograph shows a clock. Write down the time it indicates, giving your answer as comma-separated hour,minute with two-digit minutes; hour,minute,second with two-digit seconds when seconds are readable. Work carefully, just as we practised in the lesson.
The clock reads 1,36
